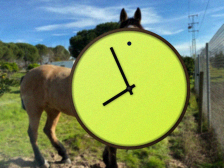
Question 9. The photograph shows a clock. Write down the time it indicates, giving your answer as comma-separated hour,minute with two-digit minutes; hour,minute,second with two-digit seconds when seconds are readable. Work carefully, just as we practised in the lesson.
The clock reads 7,56
